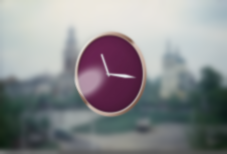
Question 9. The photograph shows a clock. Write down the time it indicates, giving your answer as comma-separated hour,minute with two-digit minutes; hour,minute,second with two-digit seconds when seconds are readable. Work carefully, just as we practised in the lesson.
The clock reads 11,16
